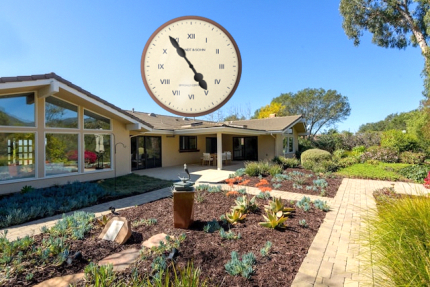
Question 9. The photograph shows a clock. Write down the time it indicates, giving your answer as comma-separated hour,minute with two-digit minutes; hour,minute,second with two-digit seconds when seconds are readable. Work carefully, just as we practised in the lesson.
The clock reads 4,54
